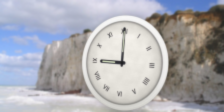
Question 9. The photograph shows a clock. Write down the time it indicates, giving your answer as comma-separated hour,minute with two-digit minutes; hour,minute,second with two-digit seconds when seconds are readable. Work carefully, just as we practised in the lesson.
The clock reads 9,00
